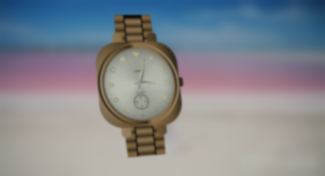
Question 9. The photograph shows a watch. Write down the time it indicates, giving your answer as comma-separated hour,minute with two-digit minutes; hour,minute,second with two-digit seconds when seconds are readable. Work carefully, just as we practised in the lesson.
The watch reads 3,03
